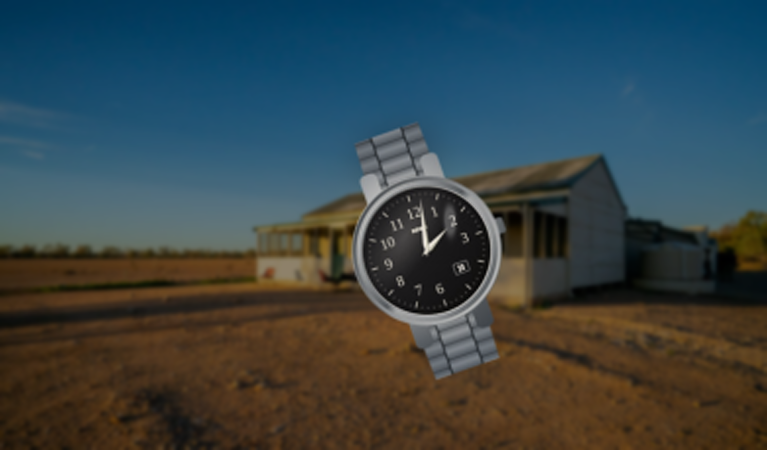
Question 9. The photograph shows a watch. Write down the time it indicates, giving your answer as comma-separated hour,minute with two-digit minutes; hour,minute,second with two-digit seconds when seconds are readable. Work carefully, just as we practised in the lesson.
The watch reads 2,02
